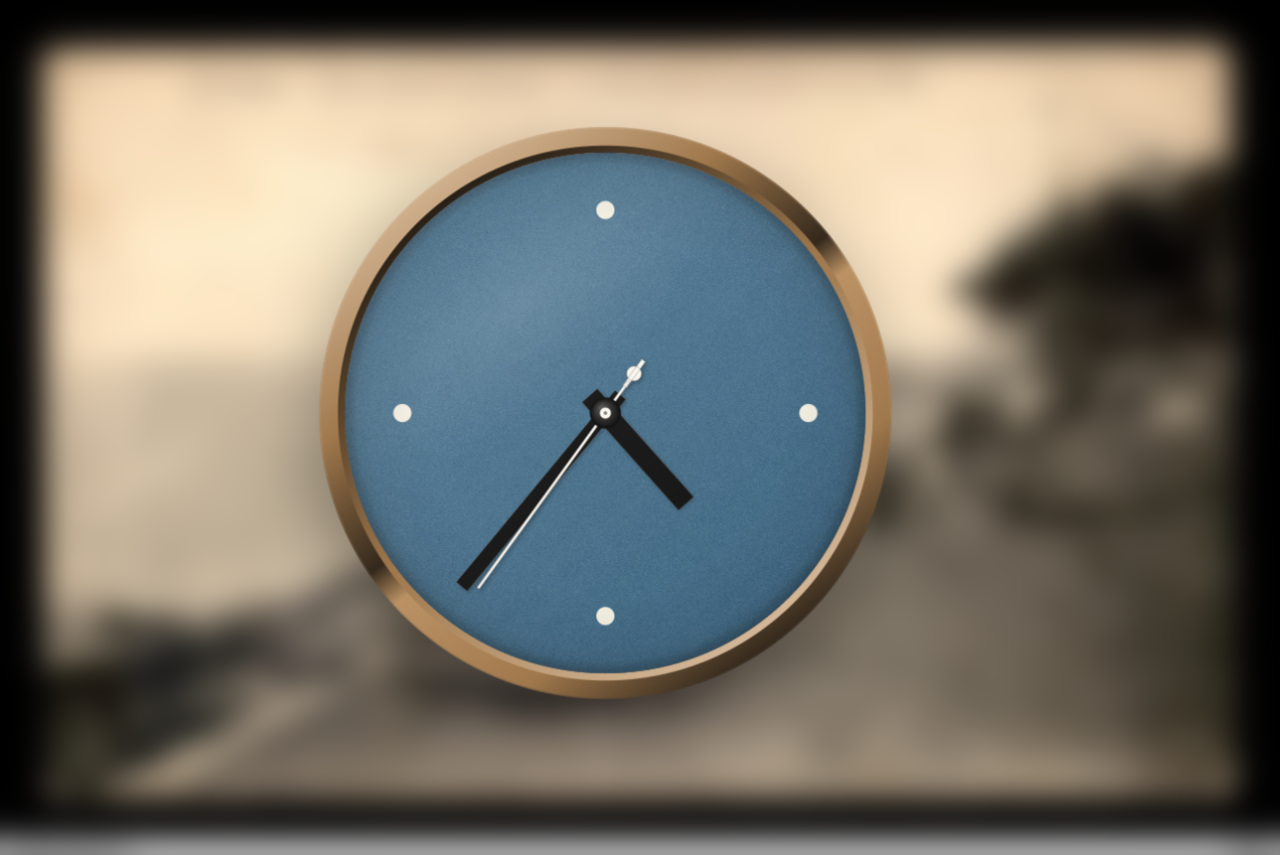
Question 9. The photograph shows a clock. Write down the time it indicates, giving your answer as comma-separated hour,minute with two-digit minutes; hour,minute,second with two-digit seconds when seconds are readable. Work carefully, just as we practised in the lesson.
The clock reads 4,36,36
